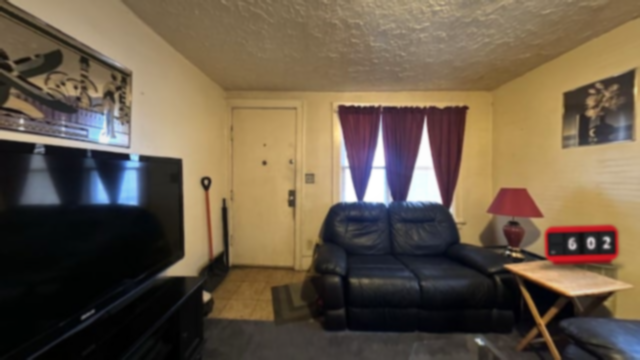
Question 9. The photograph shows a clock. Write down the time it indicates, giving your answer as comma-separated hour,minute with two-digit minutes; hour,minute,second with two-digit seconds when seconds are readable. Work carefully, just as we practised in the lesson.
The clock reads 6,02
